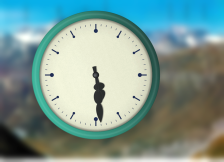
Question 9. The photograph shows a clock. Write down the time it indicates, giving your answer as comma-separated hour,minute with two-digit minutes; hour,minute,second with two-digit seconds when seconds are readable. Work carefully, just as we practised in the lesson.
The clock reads 5,29
